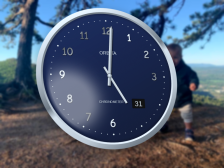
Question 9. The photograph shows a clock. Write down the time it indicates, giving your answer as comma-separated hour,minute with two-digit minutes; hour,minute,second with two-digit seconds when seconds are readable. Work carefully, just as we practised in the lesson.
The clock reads 5,01
